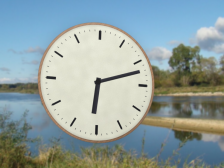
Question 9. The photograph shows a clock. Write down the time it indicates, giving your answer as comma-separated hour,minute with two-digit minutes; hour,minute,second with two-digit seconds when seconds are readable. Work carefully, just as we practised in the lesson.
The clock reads 6,12
